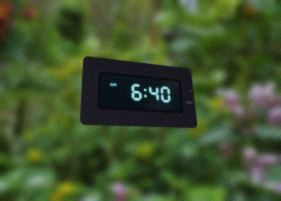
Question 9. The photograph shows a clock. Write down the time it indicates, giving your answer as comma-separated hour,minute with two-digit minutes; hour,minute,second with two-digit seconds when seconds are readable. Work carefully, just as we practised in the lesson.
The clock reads 6,40
